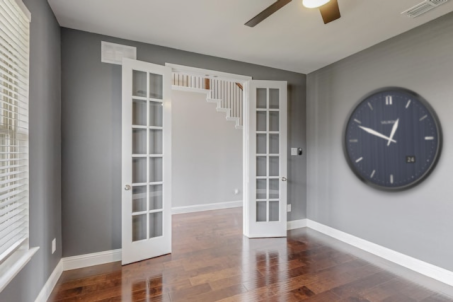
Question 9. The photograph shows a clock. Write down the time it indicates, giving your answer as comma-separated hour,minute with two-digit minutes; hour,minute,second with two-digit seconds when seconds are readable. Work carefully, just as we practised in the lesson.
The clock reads 12,49
